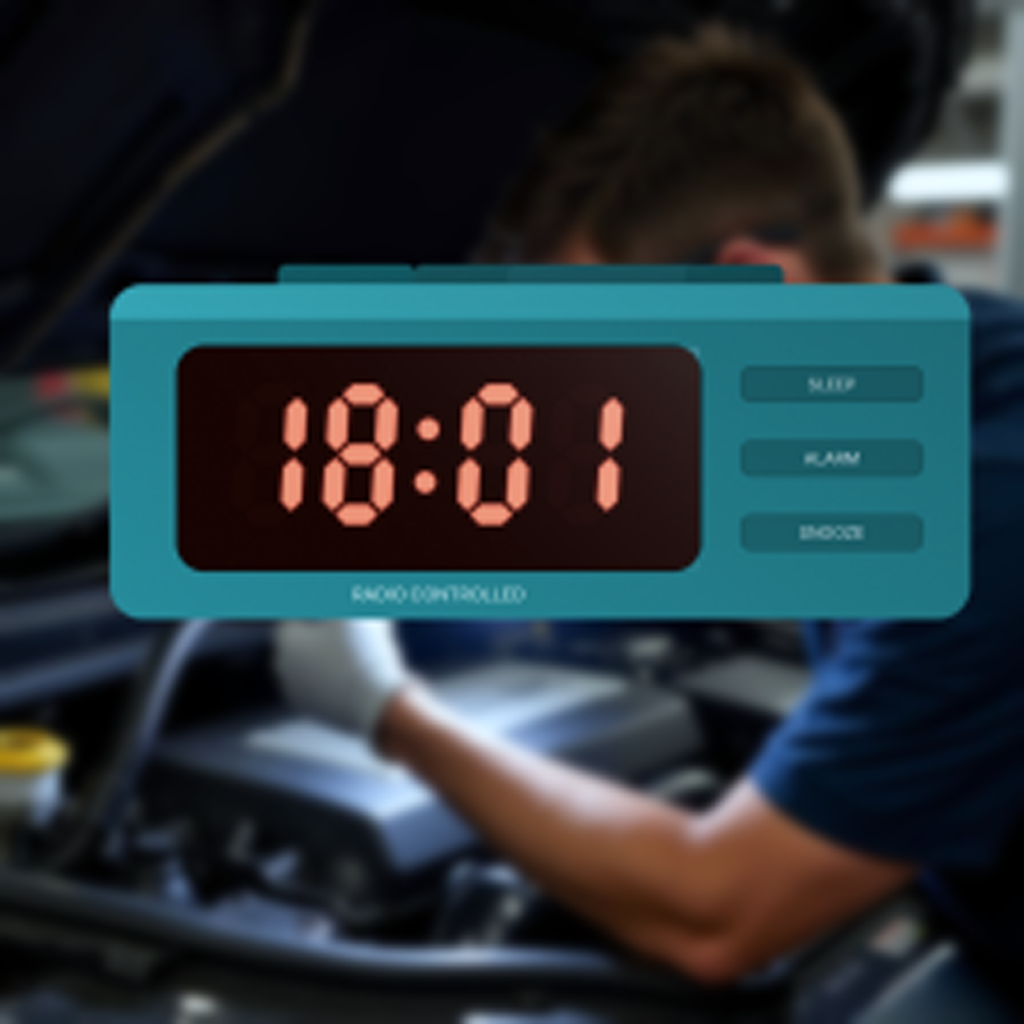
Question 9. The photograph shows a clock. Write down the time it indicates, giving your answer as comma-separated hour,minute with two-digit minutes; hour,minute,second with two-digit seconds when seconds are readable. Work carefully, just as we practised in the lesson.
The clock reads 18,01
